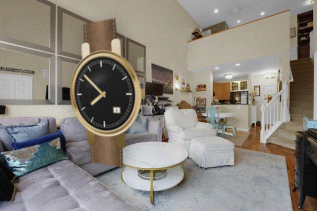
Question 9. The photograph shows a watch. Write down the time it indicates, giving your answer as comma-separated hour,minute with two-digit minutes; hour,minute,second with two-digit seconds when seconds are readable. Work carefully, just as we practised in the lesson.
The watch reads 7,52
